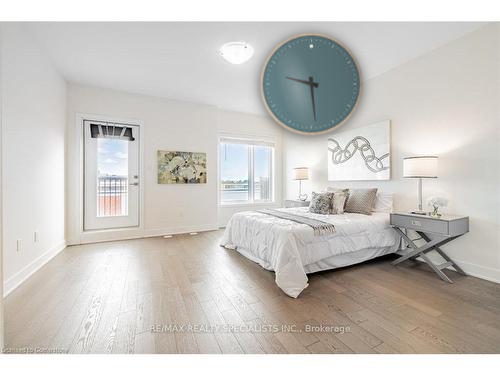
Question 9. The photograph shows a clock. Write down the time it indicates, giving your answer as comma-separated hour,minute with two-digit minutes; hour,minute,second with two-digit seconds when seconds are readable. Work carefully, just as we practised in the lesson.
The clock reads 9,29
